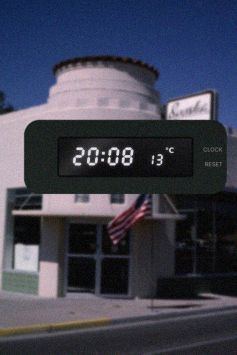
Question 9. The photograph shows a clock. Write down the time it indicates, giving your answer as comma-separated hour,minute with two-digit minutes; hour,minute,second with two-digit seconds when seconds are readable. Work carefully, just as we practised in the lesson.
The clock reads 20,08
